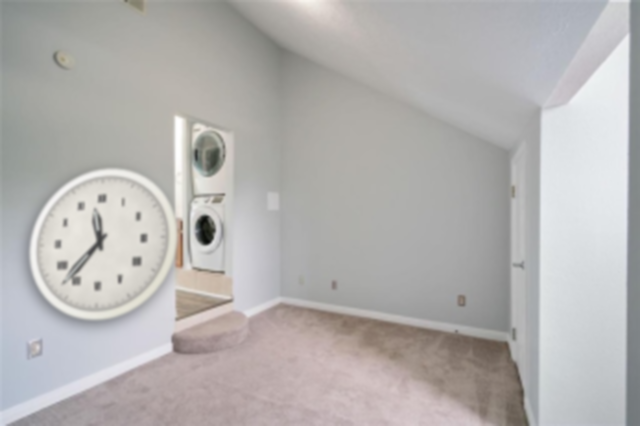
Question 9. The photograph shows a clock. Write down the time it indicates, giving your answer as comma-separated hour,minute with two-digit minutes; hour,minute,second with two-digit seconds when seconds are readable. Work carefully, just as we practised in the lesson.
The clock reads 11,37
